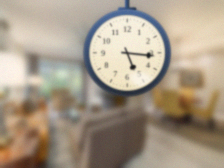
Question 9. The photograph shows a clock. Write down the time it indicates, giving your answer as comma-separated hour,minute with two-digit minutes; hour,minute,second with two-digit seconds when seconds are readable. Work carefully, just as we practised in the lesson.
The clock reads 5,16
